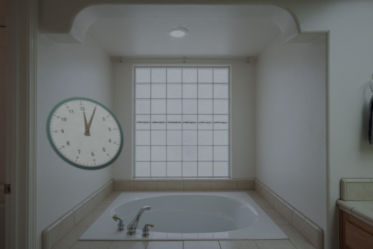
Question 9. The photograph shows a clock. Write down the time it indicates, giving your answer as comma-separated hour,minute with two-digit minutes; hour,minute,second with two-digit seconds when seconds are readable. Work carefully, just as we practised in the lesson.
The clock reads 12,05
